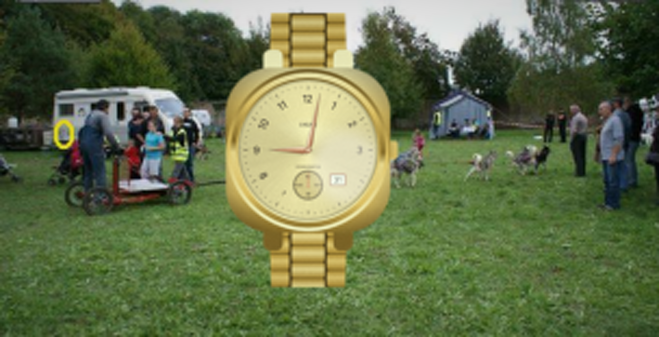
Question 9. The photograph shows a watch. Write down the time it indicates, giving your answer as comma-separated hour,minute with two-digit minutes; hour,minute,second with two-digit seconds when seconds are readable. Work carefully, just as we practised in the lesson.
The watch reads 9,02
